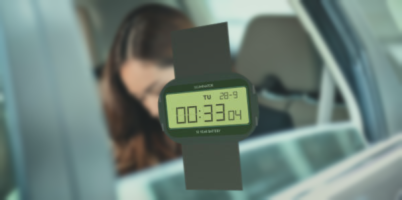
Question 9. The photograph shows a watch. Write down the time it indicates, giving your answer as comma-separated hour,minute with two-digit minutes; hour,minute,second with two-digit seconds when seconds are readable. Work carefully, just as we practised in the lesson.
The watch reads 0,33,04
